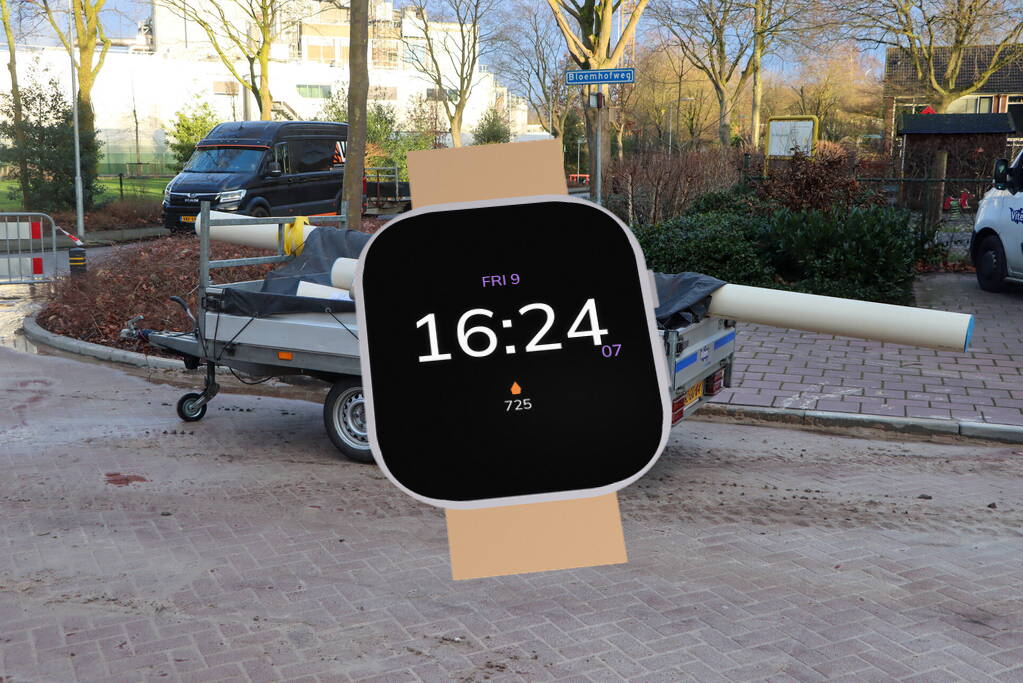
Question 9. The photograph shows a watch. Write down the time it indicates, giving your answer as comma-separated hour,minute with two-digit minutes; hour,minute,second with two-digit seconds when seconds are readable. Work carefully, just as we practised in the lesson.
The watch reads 16,24,07
